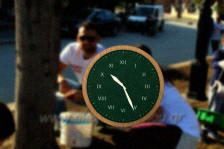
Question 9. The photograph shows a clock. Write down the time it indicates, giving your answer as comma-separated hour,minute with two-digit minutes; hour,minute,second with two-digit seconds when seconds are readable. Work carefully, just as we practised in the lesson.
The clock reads 10,26
